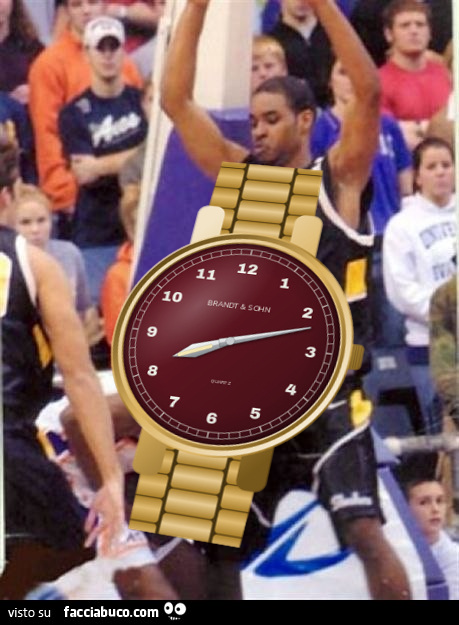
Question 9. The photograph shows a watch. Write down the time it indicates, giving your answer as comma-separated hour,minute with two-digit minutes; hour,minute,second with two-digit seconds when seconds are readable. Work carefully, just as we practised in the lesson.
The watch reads 8,12
